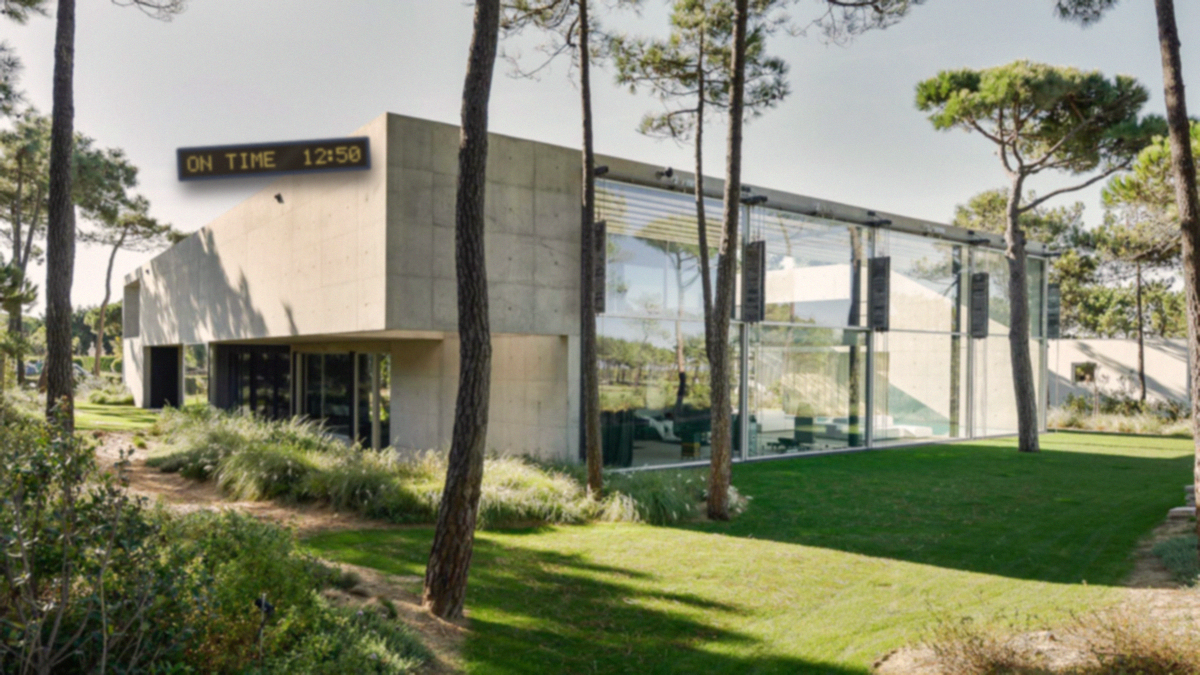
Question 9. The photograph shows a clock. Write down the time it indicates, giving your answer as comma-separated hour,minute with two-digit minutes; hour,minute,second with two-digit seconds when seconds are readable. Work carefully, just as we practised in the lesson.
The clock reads 12,50
